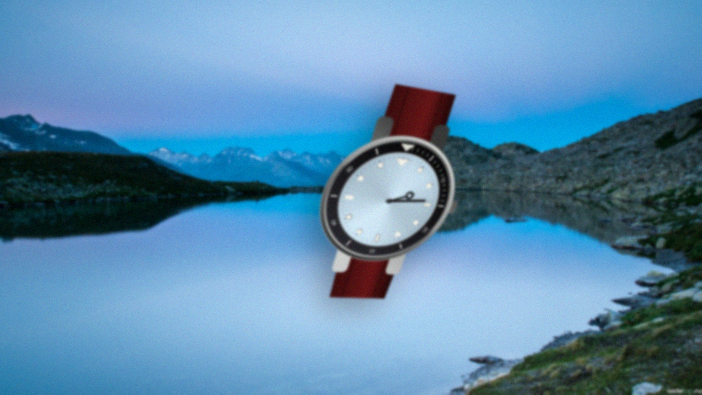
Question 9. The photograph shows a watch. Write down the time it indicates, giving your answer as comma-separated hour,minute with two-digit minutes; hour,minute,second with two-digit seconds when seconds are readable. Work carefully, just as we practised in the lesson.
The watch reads 2,14
